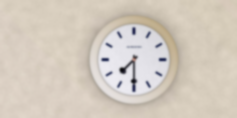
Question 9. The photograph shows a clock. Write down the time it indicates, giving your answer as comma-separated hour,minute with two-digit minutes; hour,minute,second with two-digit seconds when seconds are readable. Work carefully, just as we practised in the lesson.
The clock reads 7,30
